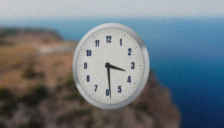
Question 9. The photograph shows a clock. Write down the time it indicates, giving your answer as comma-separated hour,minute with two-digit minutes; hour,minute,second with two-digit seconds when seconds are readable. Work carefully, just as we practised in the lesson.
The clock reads 3,29
